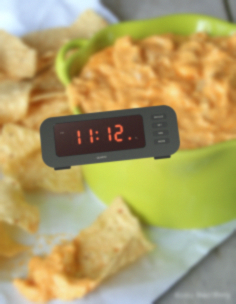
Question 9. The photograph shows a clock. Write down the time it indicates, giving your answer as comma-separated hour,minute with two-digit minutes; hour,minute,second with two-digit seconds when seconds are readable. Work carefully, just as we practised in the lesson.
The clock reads 11,12
